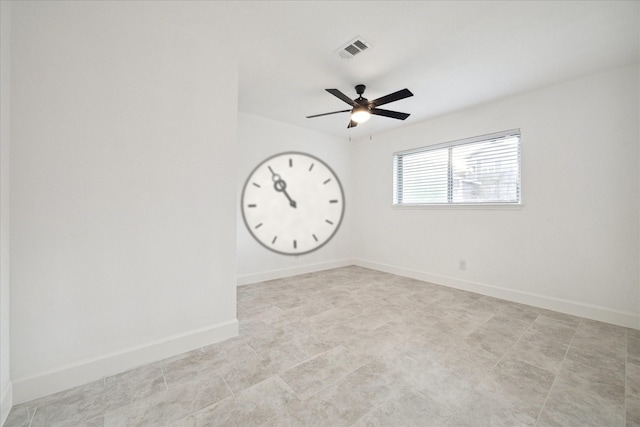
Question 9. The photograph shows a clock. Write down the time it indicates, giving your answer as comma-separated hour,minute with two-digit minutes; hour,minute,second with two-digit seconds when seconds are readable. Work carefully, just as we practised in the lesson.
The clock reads 10,55
